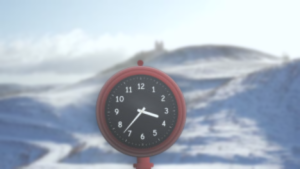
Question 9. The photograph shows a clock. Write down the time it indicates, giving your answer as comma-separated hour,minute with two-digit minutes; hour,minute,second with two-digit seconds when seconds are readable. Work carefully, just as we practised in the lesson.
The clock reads 3,37
